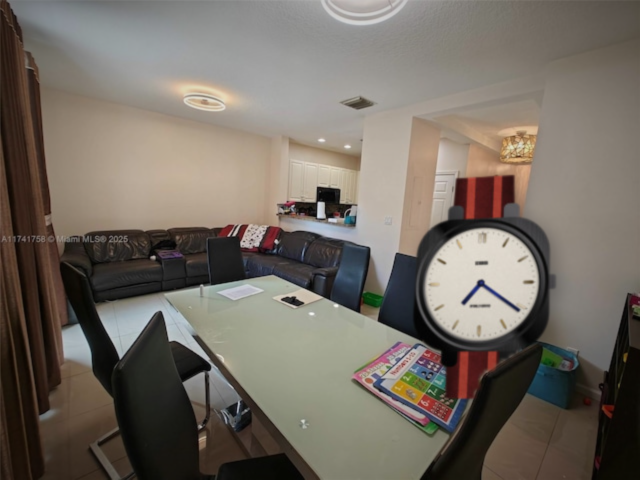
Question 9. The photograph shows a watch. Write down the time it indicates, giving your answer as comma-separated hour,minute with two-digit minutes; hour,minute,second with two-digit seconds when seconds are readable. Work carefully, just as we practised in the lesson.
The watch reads 7,21
